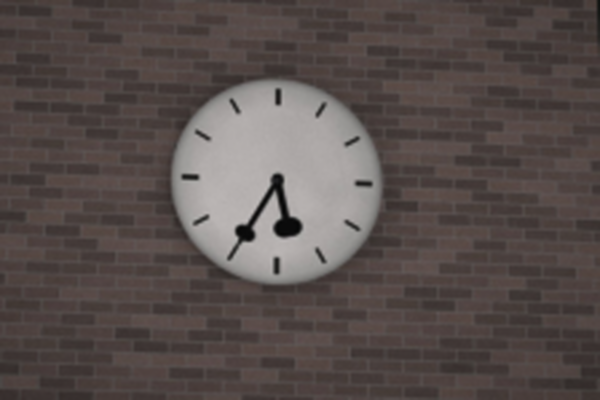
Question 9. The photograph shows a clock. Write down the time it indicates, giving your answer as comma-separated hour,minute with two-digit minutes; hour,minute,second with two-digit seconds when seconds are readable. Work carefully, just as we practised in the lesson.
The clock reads 5,35
